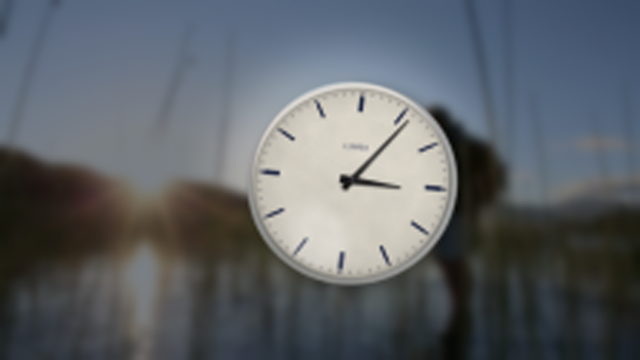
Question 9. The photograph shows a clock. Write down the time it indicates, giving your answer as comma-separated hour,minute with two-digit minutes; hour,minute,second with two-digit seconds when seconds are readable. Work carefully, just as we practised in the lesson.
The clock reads 3,06
